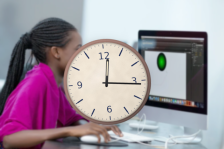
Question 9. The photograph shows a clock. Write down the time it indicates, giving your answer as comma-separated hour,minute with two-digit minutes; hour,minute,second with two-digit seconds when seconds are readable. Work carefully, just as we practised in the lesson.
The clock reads 12,16
